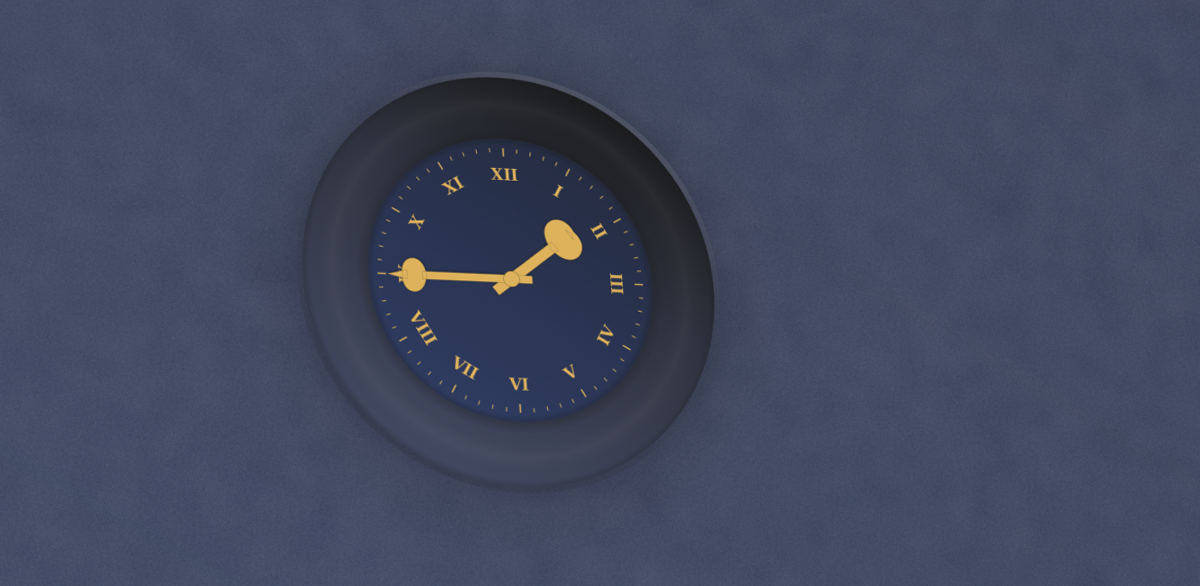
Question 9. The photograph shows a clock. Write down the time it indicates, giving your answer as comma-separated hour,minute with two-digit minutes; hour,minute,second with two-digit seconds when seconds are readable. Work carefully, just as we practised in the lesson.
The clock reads 1,45
